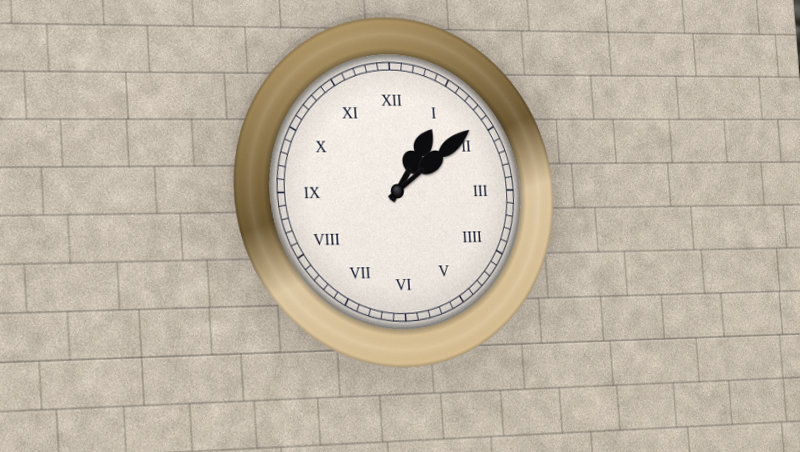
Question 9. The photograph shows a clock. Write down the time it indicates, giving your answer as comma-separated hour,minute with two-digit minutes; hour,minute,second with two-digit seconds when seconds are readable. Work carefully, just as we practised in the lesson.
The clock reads 1,09
